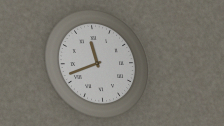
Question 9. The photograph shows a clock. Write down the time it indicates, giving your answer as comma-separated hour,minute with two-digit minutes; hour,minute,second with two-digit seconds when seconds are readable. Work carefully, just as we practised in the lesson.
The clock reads 11,42
